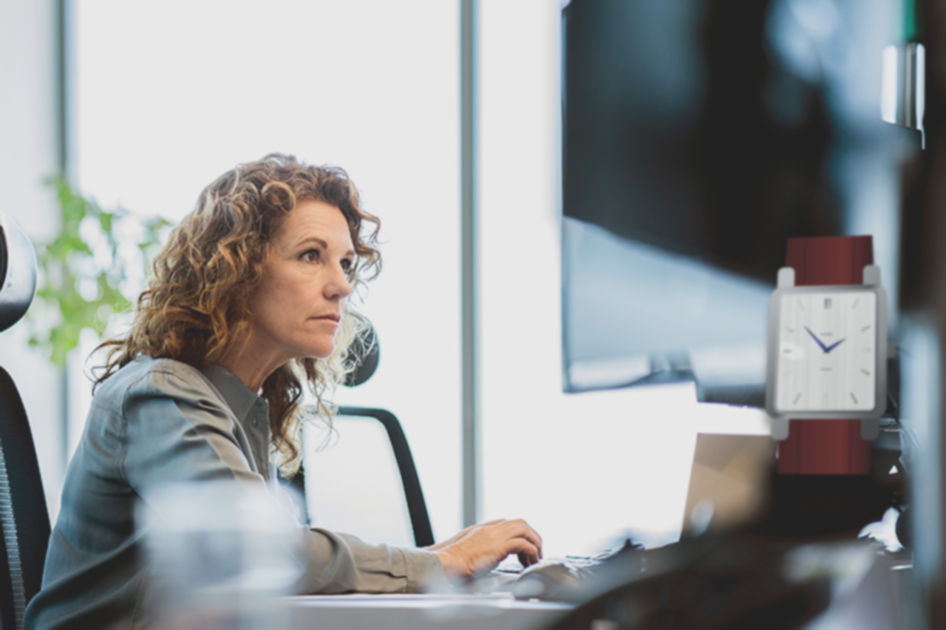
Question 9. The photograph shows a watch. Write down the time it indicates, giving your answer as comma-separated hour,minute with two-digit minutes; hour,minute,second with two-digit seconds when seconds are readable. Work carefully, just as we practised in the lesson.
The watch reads 1,53
